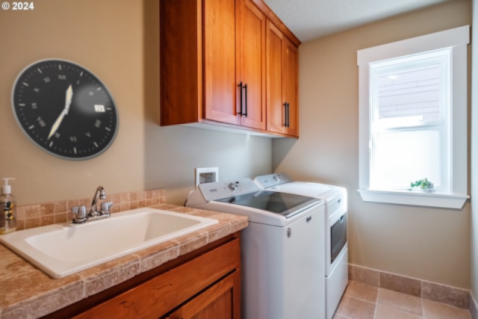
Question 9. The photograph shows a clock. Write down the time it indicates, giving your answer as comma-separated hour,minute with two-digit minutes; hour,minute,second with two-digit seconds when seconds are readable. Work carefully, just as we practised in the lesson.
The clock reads 12,36
